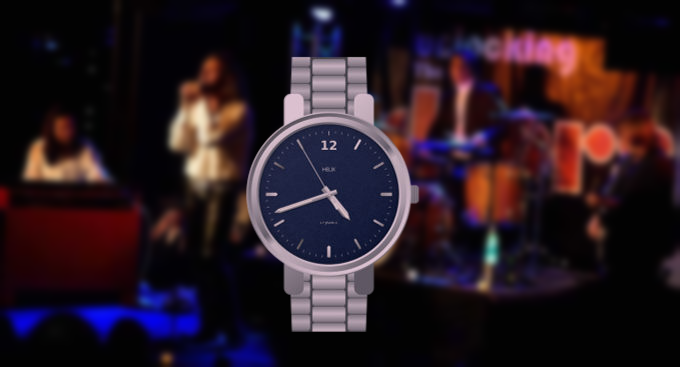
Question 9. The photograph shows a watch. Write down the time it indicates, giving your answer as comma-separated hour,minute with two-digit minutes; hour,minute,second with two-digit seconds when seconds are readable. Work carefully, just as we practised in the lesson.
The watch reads 4,41,55
